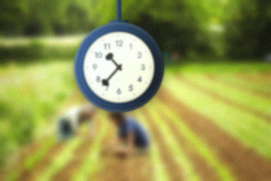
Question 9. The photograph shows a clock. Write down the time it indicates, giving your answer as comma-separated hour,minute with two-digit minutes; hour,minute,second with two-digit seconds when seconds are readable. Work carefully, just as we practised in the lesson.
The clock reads 10,37
